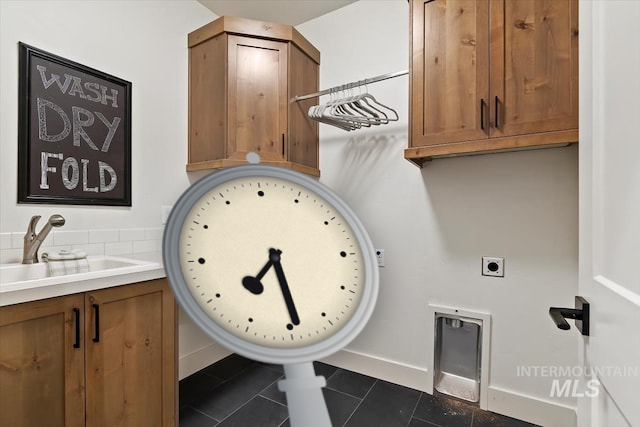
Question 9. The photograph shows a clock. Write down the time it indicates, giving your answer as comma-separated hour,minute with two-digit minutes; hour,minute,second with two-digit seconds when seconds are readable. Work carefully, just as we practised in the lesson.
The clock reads 7,29
